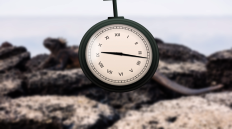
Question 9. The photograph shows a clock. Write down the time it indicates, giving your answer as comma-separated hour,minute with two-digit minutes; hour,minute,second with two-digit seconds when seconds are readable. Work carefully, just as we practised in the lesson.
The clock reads 9,17
